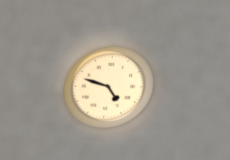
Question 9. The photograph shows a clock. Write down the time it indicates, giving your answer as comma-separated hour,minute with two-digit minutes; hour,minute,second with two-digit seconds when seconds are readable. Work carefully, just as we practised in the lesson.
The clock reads 4,48
